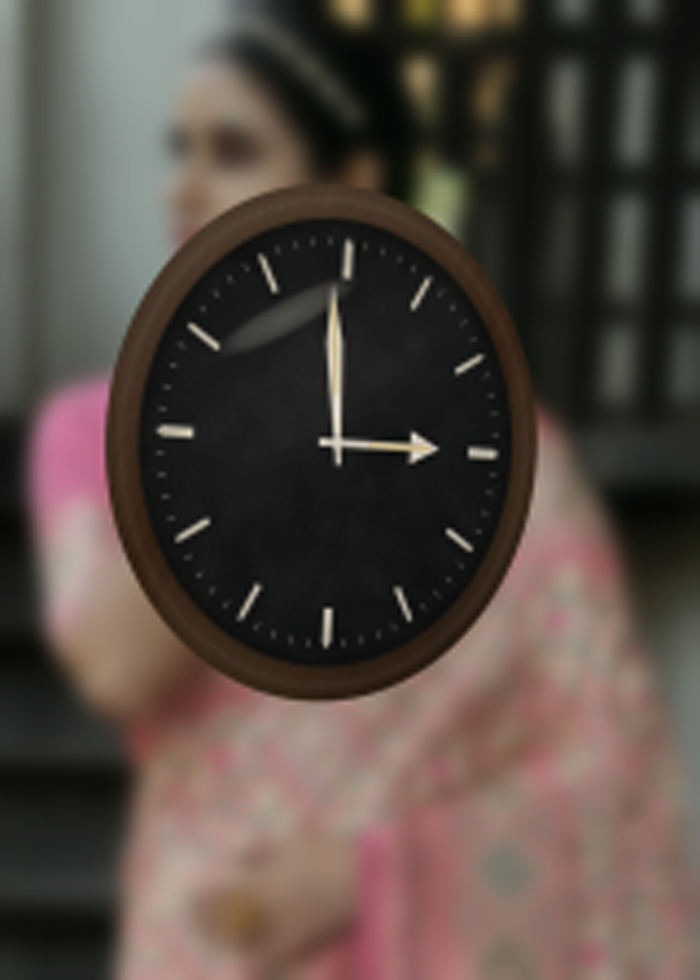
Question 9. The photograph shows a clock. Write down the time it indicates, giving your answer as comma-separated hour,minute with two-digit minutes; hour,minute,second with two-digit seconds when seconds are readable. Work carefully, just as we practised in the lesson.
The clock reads 2,59
